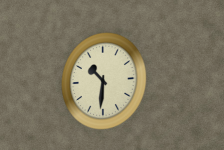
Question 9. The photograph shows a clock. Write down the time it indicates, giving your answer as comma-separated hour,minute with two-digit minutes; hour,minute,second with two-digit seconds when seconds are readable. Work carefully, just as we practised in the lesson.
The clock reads 10,31
